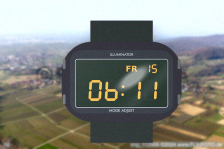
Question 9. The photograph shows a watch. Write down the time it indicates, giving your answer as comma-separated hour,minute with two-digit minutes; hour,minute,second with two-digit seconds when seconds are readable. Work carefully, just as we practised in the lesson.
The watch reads 6,11
